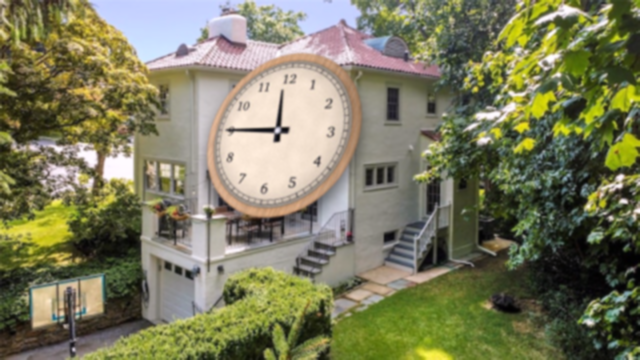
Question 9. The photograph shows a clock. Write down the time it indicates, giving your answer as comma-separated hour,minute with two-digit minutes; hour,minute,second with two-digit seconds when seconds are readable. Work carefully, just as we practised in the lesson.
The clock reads 11,45
